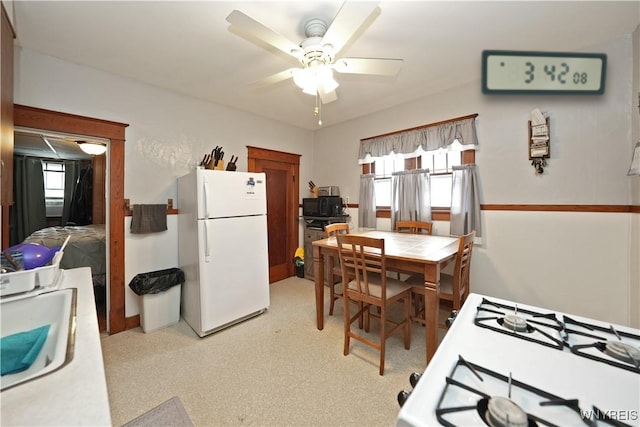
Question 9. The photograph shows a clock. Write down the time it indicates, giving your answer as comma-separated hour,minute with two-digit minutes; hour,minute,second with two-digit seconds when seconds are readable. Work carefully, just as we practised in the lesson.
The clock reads 3,42,08
